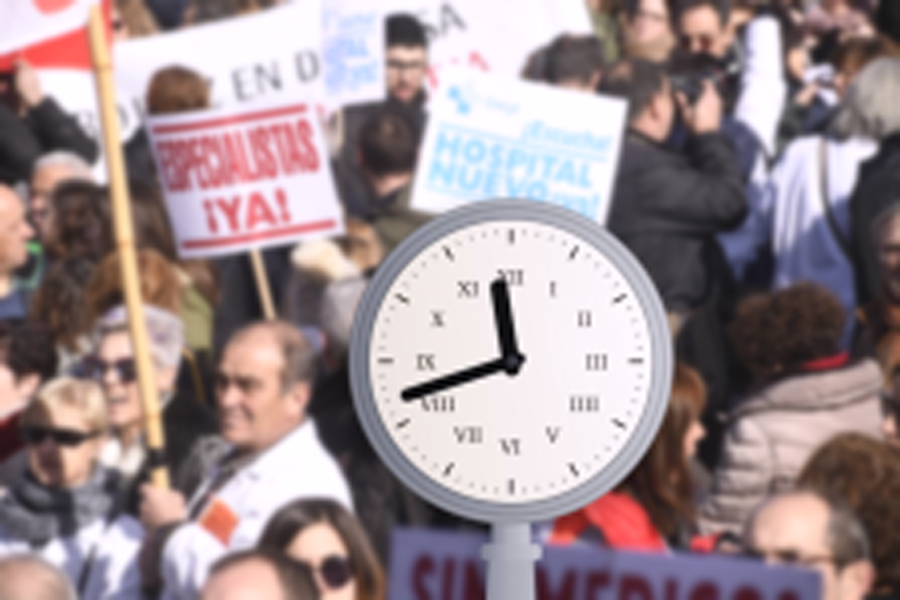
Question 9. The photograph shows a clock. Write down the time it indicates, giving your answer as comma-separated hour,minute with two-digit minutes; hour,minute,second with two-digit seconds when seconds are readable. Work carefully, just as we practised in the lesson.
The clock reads 11,42
